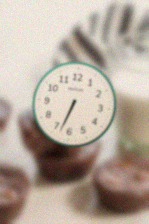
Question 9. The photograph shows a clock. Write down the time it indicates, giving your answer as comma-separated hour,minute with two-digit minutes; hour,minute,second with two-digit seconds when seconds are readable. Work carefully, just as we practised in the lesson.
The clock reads 6,33
